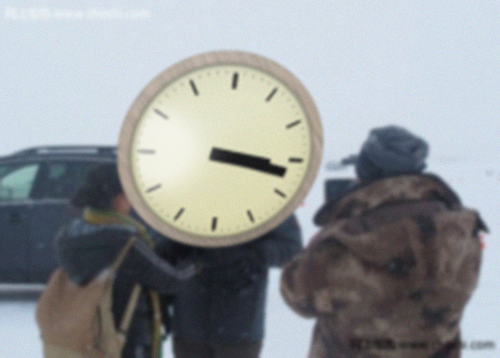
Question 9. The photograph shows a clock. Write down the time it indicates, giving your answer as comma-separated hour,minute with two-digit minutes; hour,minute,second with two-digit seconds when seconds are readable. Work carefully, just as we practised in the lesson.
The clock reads 3,17
